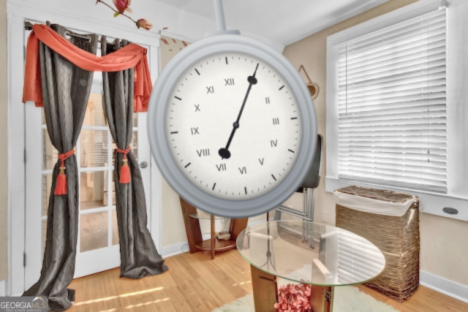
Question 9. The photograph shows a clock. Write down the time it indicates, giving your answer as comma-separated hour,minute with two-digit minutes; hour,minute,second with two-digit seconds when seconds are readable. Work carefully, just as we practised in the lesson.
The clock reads 7,05
